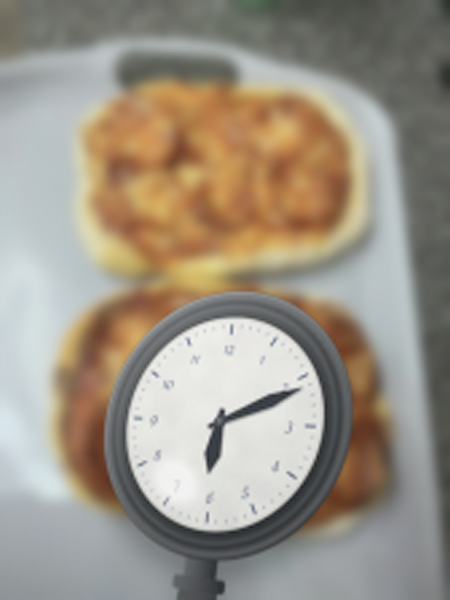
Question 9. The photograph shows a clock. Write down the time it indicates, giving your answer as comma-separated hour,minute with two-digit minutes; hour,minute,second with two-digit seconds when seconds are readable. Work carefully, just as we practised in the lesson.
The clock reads 6,11
